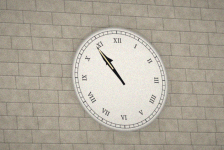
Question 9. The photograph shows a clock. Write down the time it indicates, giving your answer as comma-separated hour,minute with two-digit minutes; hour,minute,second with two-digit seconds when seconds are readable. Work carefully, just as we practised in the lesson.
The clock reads 10,54
